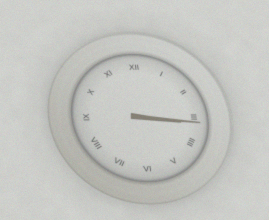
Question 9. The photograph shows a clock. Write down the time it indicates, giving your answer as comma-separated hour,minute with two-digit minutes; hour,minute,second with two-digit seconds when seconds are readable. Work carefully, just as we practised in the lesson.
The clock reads 3,16
